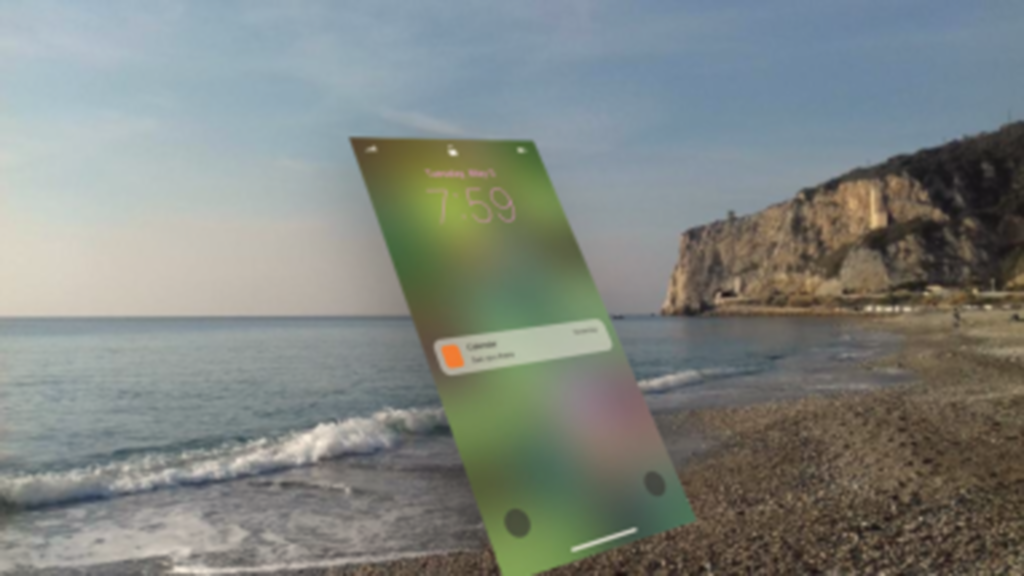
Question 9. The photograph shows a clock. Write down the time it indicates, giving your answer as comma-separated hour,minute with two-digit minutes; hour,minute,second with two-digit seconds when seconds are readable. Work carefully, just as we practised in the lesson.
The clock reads 7,59
